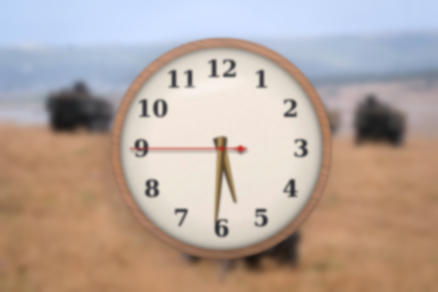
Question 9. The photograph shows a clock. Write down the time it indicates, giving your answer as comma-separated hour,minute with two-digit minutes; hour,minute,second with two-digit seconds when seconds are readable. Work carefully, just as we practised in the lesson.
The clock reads 5,30,45
